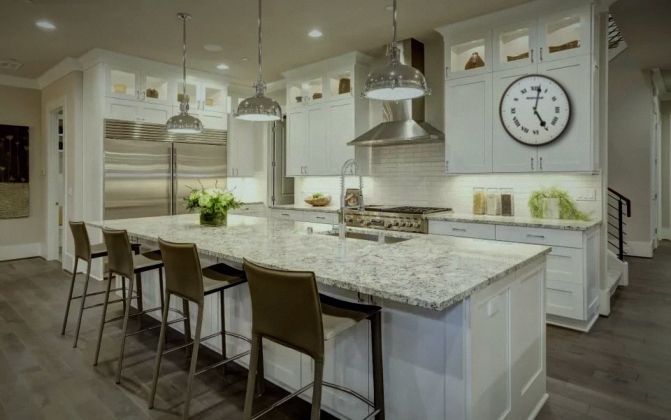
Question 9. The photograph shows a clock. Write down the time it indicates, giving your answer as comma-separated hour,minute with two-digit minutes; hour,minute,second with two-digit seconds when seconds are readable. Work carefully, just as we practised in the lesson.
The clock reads 5,02
